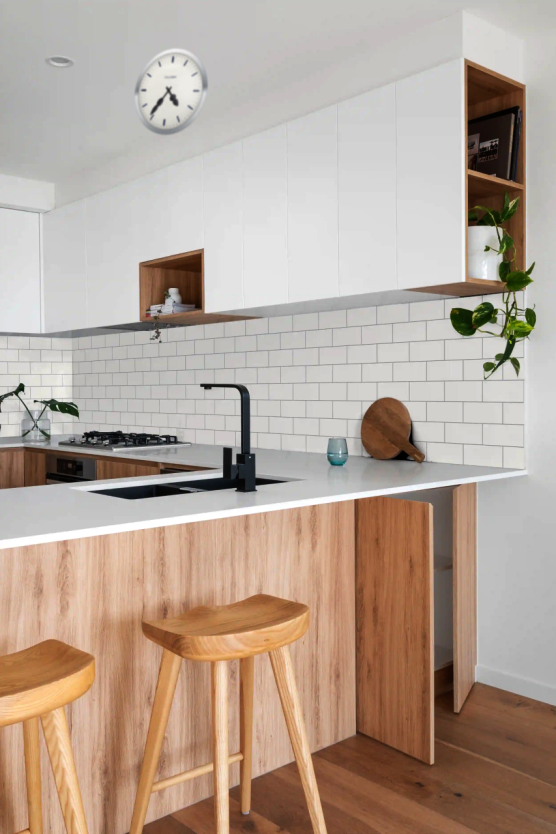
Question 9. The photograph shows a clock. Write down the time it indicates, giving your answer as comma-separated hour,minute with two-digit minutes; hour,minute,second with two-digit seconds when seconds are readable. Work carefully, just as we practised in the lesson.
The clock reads 4,36
